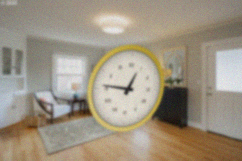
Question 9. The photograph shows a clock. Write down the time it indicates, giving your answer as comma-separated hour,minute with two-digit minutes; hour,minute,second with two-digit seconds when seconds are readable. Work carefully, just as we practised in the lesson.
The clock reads 12,46
